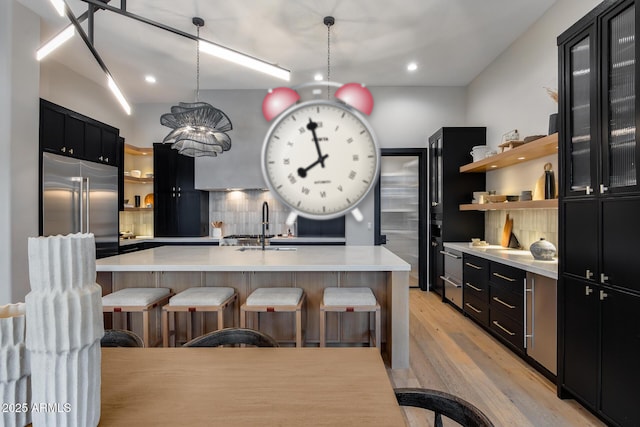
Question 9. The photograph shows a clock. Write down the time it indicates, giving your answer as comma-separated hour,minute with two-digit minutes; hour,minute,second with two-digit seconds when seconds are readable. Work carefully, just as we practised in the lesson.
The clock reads 7,58
